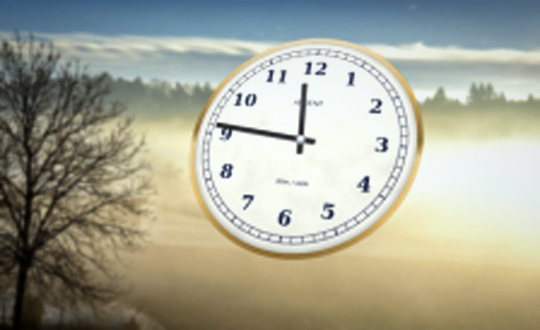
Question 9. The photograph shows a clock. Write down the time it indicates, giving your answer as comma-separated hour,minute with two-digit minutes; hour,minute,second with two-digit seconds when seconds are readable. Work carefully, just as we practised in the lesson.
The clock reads 11,46
